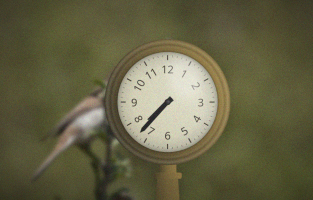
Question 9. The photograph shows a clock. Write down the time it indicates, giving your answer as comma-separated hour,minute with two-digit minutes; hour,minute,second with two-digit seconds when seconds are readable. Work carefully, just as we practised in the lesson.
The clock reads 7,37
